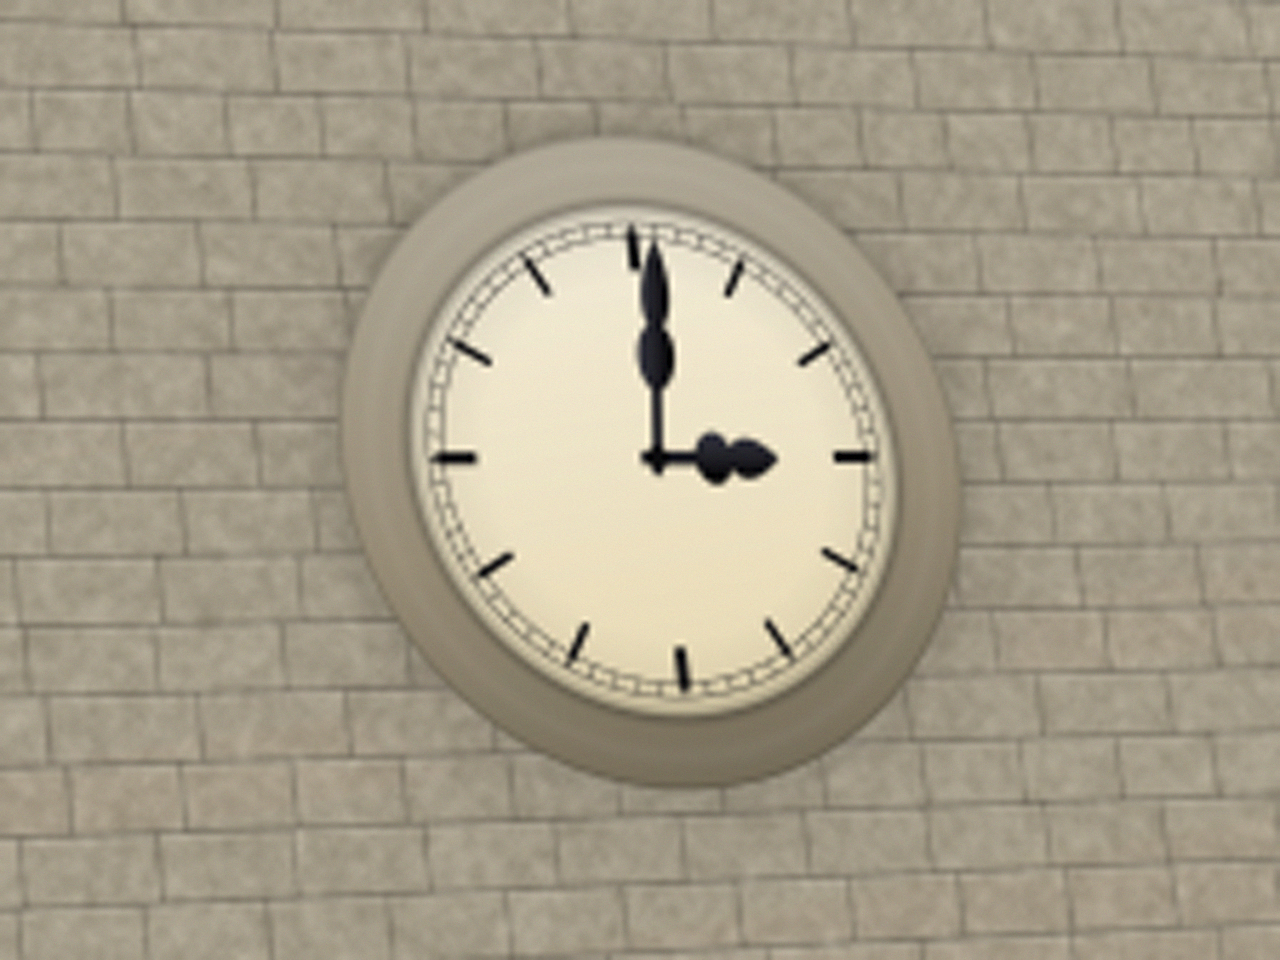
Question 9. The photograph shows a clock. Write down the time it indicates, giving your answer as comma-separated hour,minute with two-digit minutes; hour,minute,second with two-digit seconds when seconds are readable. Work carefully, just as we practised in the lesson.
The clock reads 3,01
